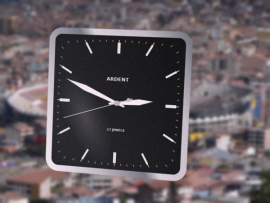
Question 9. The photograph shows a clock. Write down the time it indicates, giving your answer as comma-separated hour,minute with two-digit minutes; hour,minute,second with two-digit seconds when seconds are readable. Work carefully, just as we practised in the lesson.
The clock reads 2,48,42
